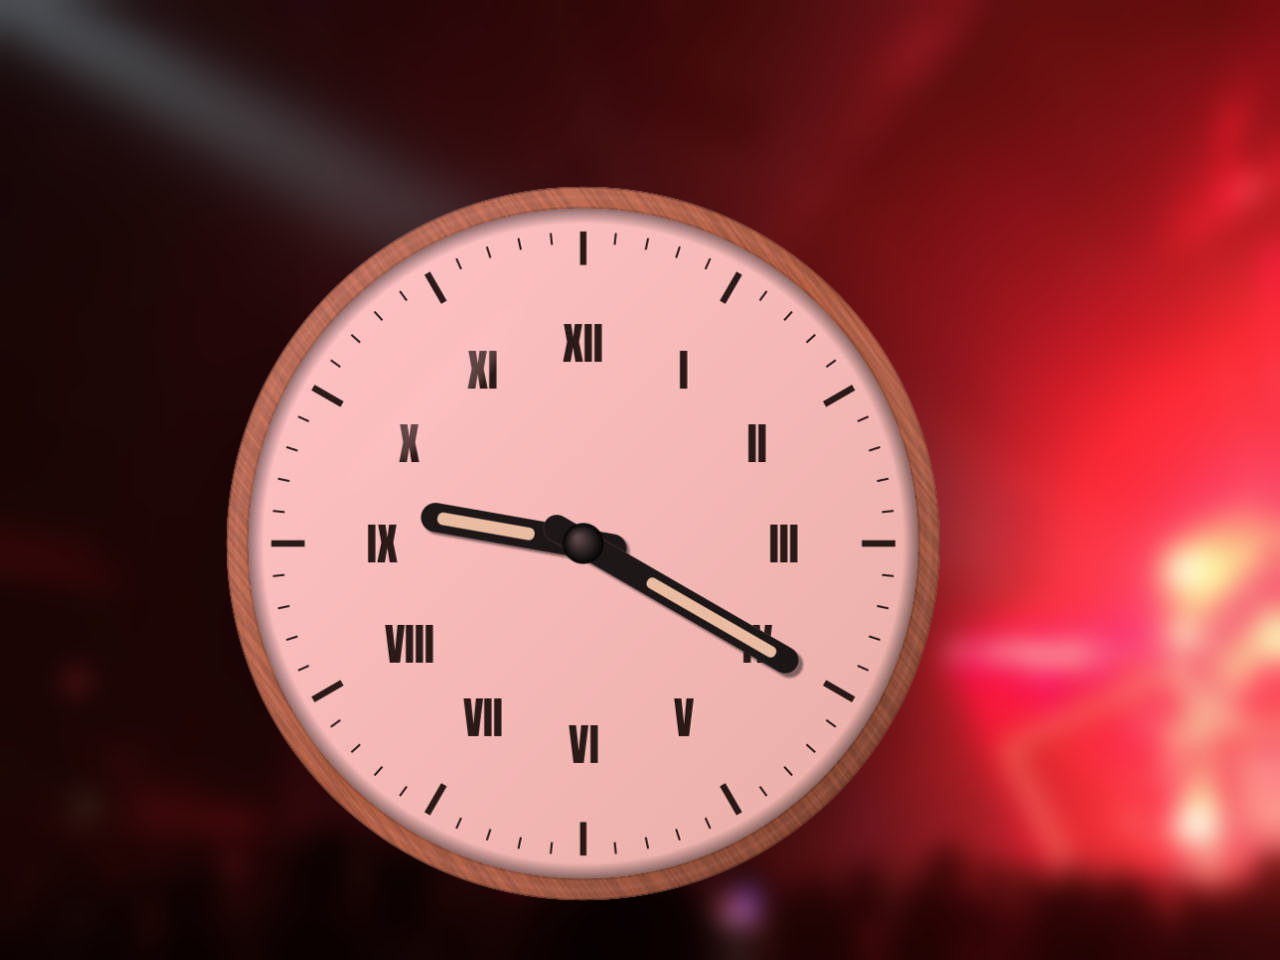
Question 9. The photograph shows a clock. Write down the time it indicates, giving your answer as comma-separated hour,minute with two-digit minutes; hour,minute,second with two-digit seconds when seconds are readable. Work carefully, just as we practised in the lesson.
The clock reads 9,20
